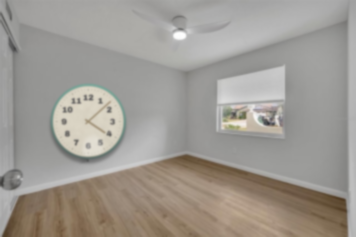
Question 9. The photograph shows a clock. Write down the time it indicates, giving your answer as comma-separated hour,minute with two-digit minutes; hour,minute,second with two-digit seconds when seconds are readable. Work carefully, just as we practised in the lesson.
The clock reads 4,08
